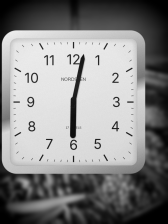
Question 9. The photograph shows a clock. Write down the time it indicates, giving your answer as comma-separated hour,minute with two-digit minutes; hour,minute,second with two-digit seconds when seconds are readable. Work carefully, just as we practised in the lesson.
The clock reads 6,02
